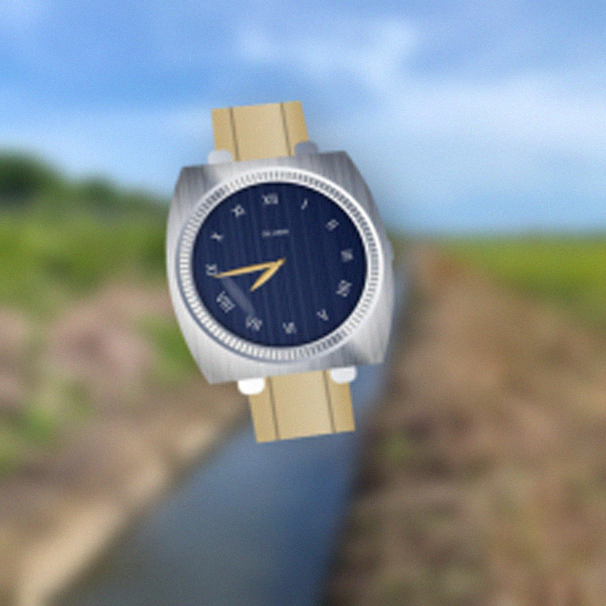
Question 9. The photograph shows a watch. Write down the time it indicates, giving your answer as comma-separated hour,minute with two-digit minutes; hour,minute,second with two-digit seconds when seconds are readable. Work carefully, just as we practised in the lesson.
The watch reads 7,44
